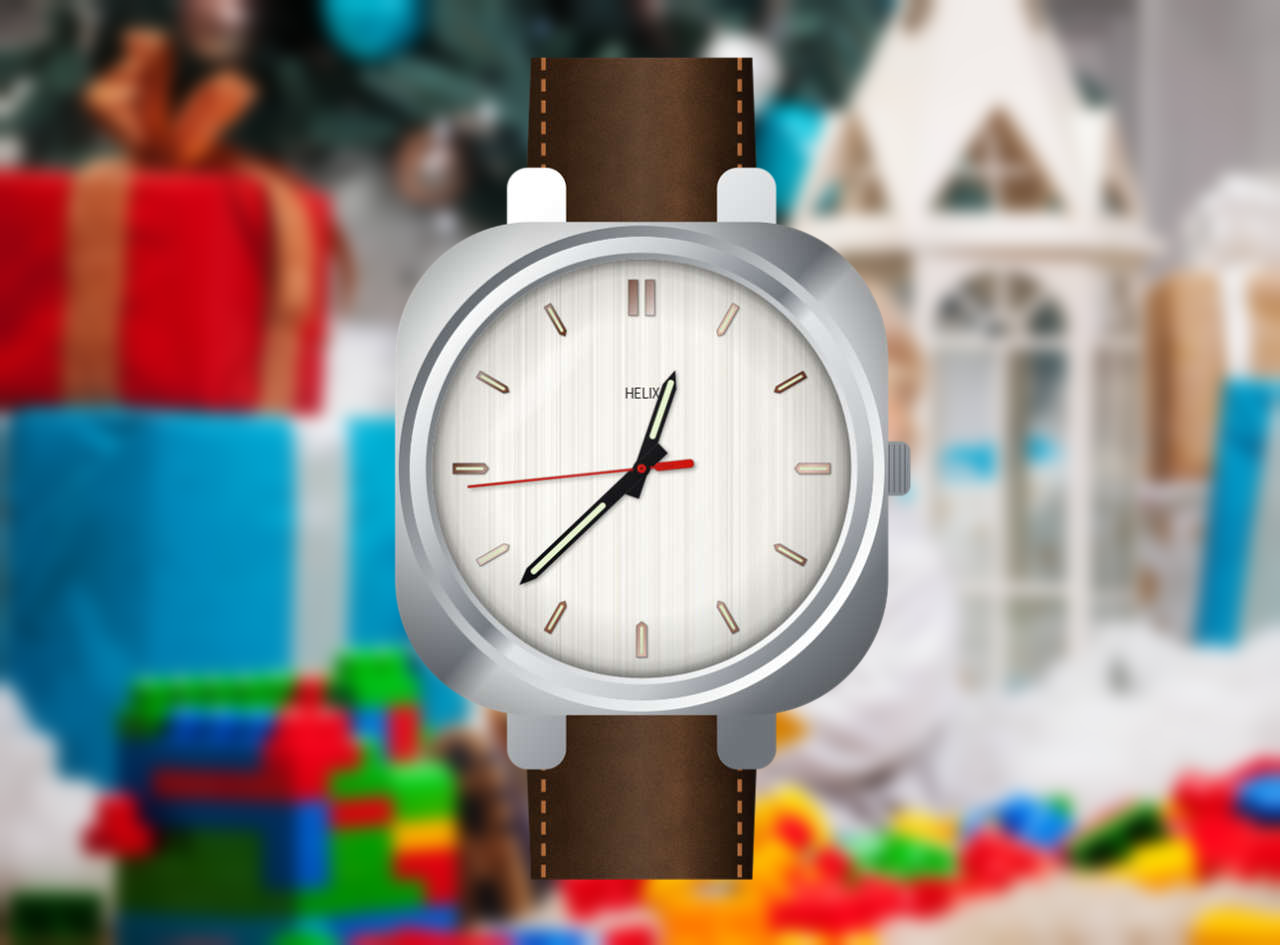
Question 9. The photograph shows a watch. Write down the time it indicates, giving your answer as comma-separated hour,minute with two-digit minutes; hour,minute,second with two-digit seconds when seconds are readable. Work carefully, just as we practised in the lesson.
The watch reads 12,37,44
